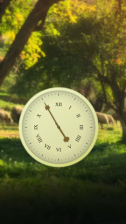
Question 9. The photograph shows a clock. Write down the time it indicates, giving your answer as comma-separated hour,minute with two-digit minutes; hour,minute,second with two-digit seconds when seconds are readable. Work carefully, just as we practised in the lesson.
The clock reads 4,55
